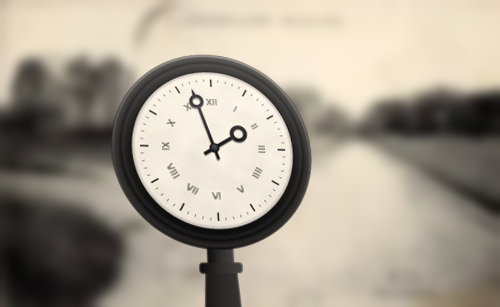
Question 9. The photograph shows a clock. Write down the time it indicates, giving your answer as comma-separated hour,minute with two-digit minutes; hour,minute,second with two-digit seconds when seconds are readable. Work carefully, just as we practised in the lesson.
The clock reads 1,57
